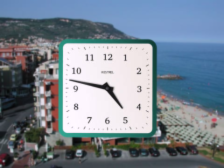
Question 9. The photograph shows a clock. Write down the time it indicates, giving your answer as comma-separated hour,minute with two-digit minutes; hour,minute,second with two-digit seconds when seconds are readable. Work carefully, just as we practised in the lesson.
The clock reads 4,47
